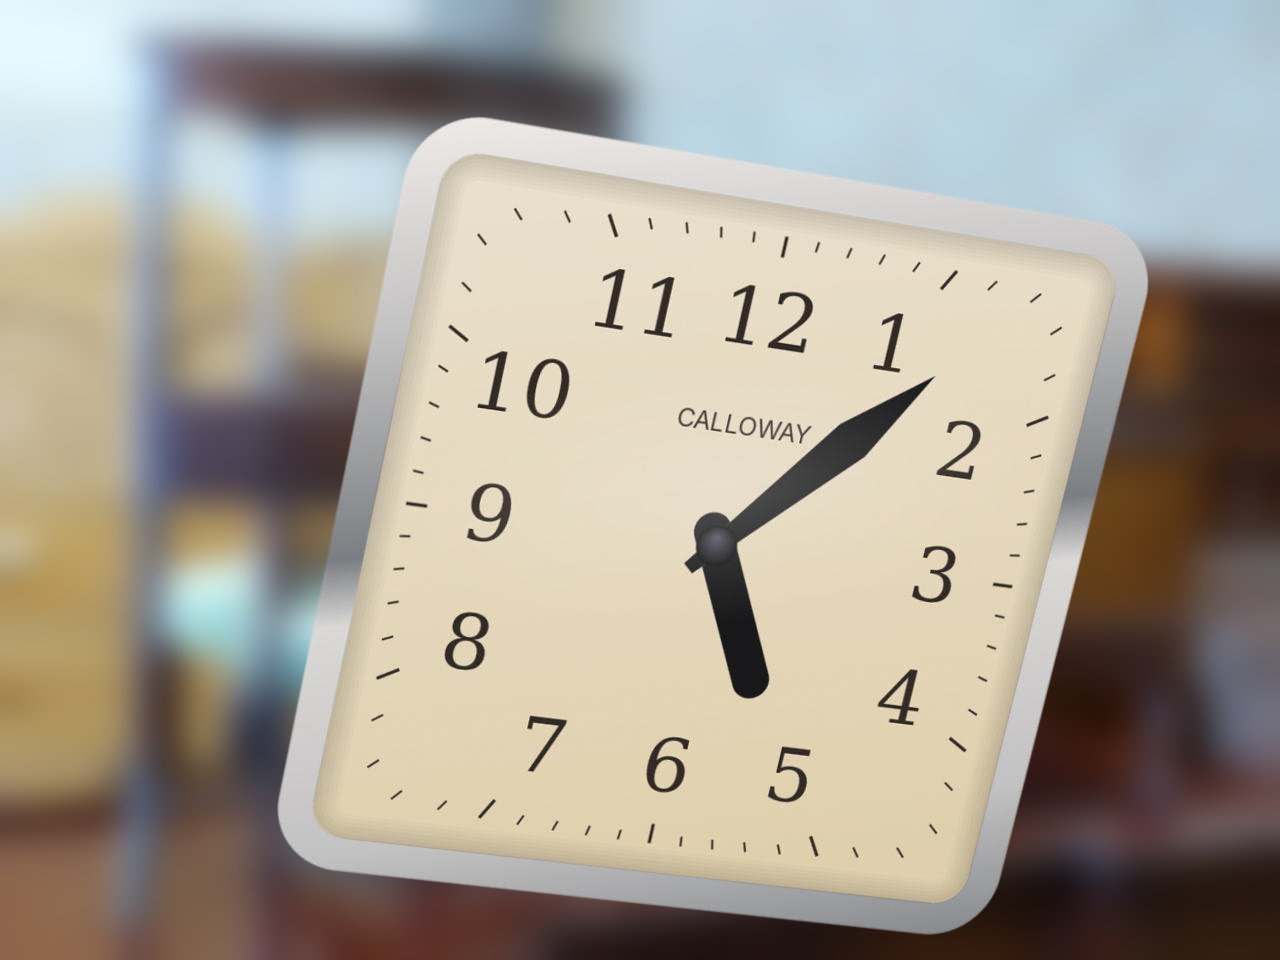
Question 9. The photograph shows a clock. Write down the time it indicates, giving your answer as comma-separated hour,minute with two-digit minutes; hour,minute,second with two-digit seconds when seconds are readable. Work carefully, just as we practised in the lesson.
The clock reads 5,07
